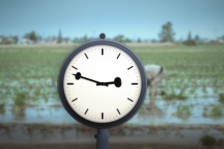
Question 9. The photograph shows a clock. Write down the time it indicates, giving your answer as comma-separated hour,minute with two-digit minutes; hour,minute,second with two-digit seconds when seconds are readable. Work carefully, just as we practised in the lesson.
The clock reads 2,48
